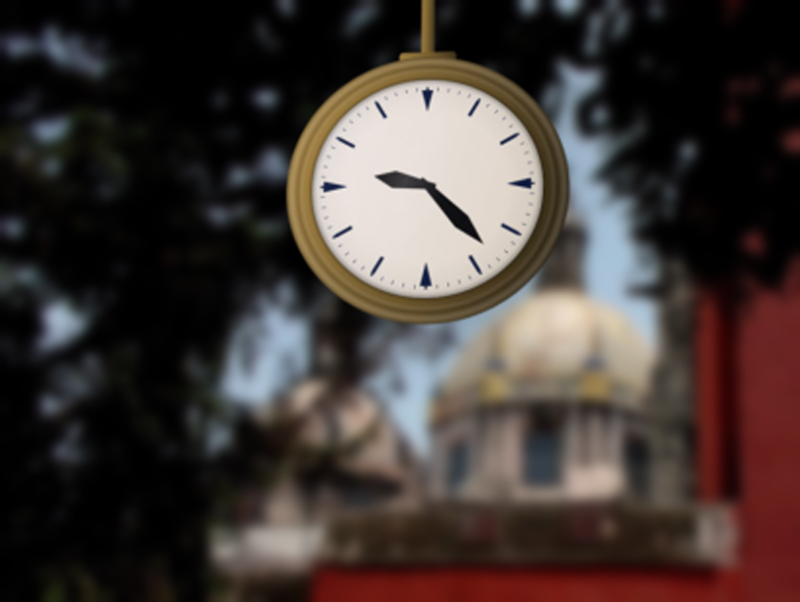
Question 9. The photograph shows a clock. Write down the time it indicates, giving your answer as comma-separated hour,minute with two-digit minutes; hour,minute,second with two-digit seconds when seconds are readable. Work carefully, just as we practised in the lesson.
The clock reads 9,23
